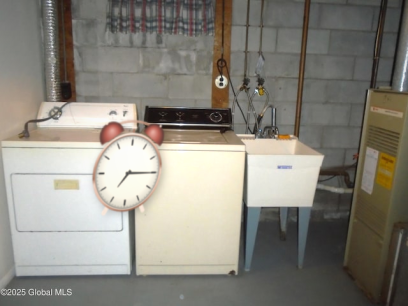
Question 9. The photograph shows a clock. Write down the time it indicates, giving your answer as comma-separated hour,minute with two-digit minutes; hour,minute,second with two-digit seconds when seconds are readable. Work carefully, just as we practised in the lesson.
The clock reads 7,15
